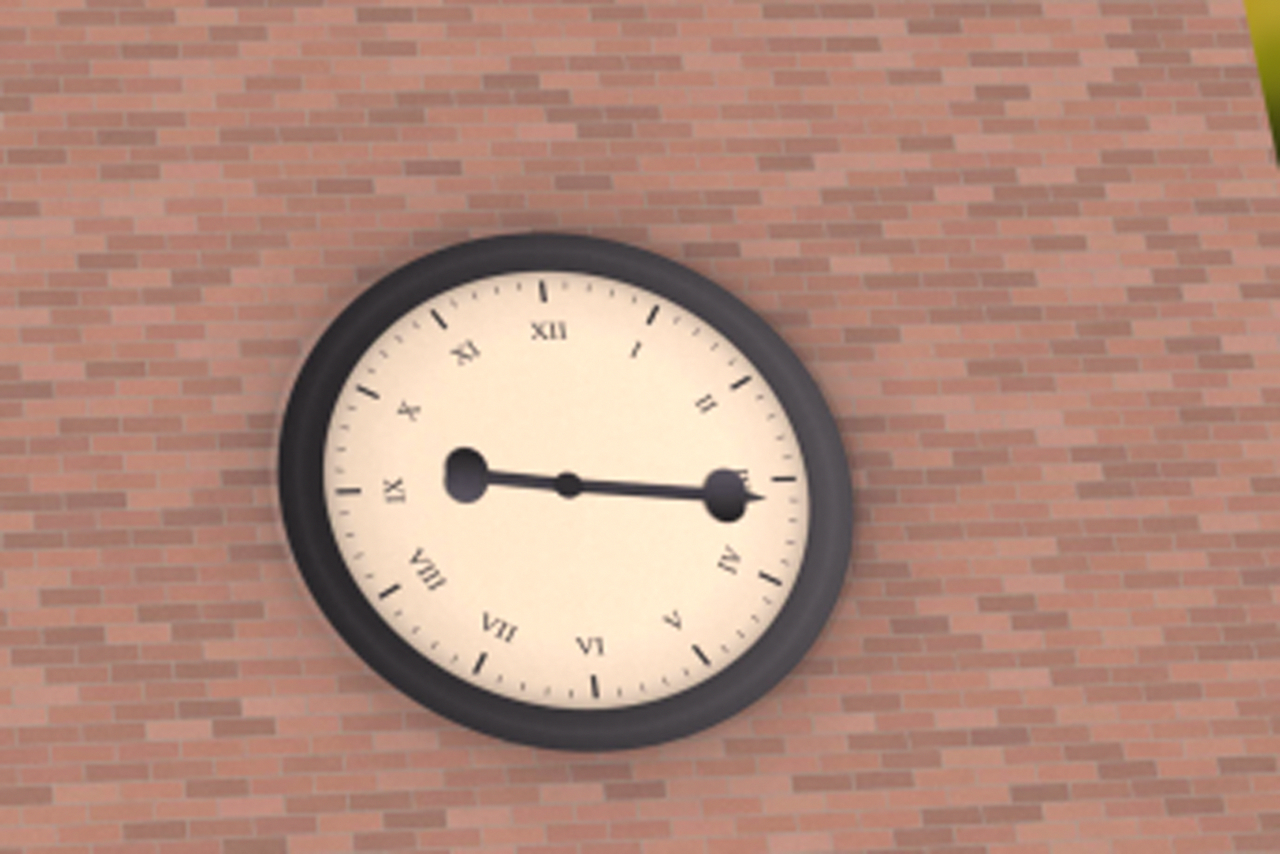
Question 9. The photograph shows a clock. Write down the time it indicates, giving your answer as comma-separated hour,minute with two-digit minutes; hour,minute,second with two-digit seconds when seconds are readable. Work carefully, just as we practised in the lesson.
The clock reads 9,16
